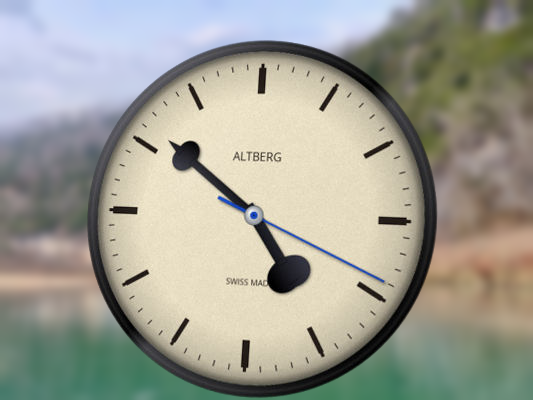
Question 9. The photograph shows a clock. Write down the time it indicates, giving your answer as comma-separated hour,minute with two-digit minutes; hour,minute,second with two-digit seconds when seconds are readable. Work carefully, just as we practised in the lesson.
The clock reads 4,51,19
